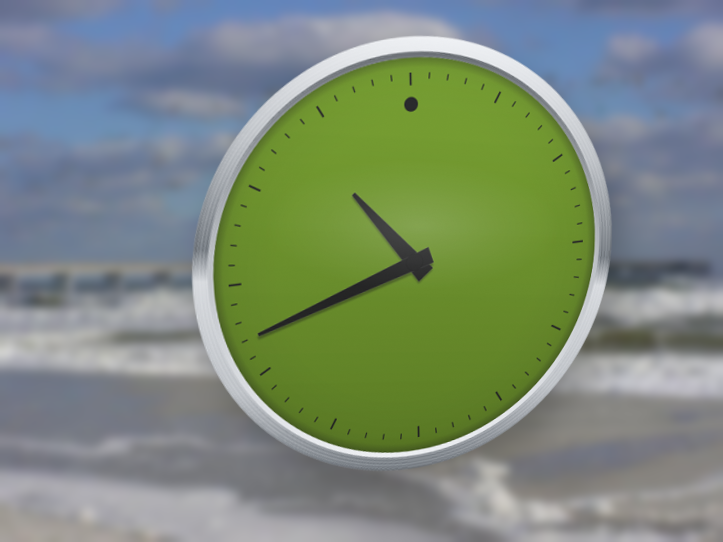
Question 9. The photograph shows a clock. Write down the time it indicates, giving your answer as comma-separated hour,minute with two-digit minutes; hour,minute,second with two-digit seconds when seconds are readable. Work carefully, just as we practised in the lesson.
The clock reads 10,42
